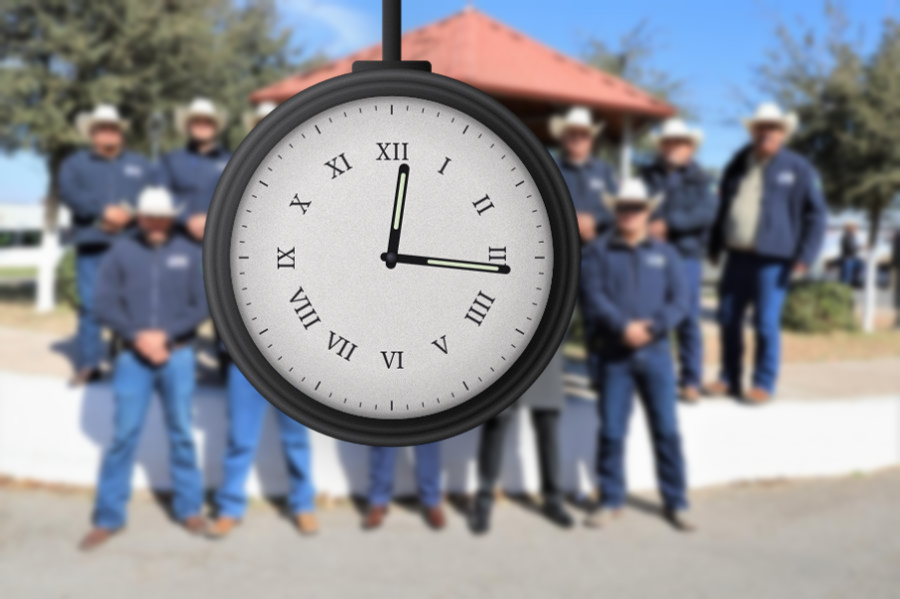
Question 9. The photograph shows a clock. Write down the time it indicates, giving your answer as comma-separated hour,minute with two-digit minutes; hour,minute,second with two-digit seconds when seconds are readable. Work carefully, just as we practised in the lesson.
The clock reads 12,16
